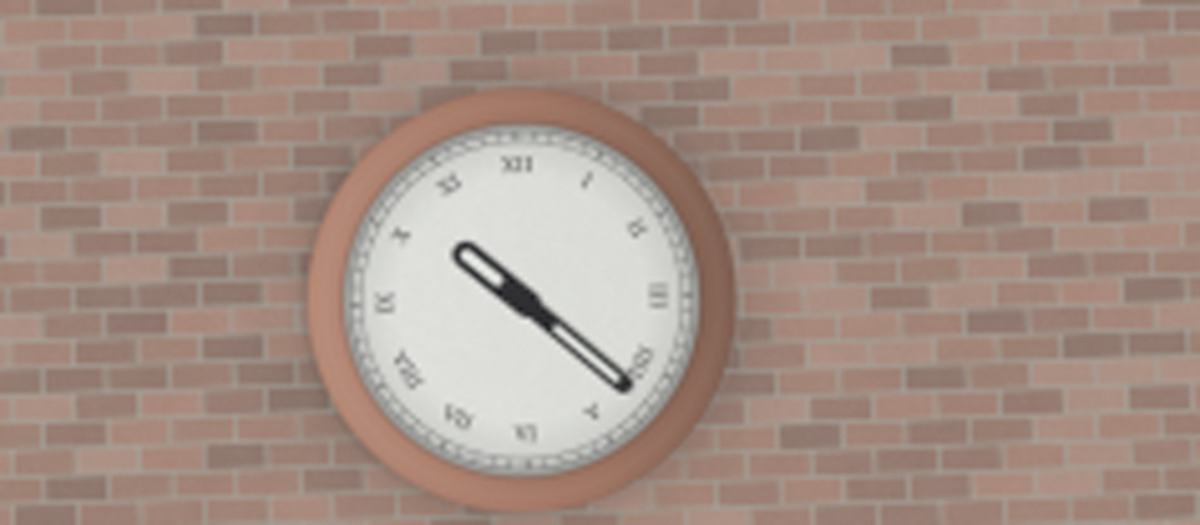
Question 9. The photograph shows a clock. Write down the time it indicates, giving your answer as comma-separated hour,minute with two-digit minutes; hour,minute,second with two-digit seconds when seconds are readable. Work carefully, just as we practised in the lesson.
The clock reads 10,22
